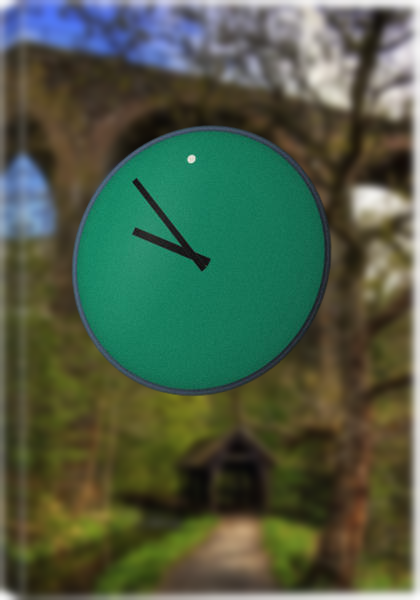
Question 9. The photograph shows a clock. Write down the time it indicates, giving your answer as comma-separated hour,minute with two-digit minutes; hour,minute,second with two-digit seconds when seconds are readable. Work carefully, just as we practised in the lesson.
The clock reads 9,54
